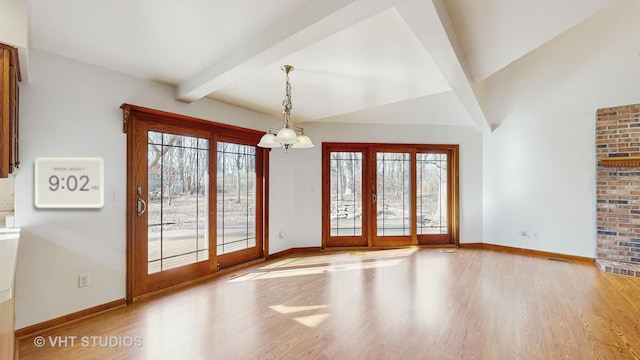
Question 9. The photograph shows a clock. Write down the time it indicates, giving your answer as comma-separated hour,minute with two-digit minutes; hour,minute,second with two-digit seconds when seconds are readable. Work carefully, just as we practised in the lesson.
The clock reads 9,02
